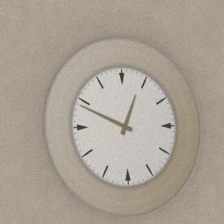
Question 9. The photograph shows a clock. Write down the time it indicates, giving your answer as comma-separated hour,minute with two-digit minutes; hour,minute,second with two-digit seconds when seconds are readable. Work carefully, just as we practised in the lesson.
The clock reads 12,49
